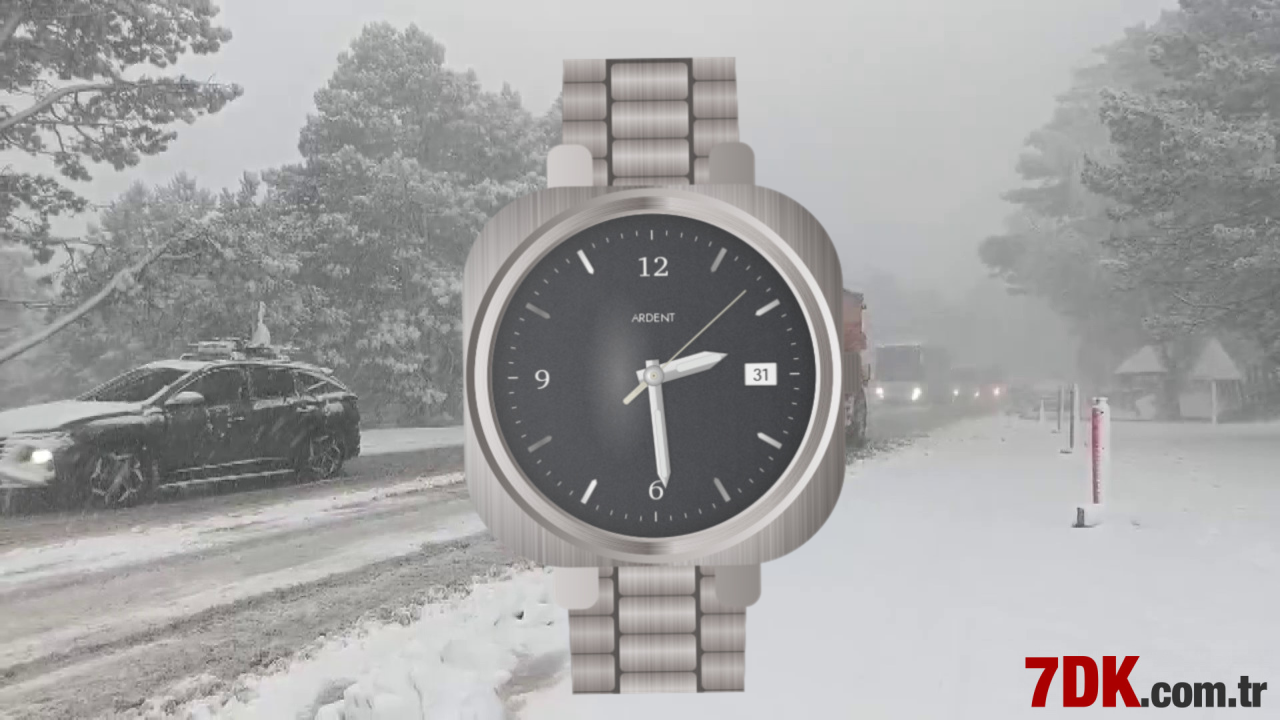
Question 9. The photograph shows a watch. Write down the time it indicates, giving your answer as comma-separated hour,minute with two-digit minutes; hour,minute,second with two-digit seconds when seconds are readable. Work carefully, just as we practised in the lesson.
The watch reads 2,29,08
